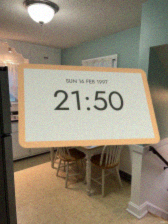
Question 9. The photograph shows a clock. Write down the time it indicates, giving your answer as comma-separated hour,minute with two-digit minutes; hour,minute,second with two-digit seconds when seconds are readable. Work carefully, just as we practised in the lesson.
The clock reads 21,50
